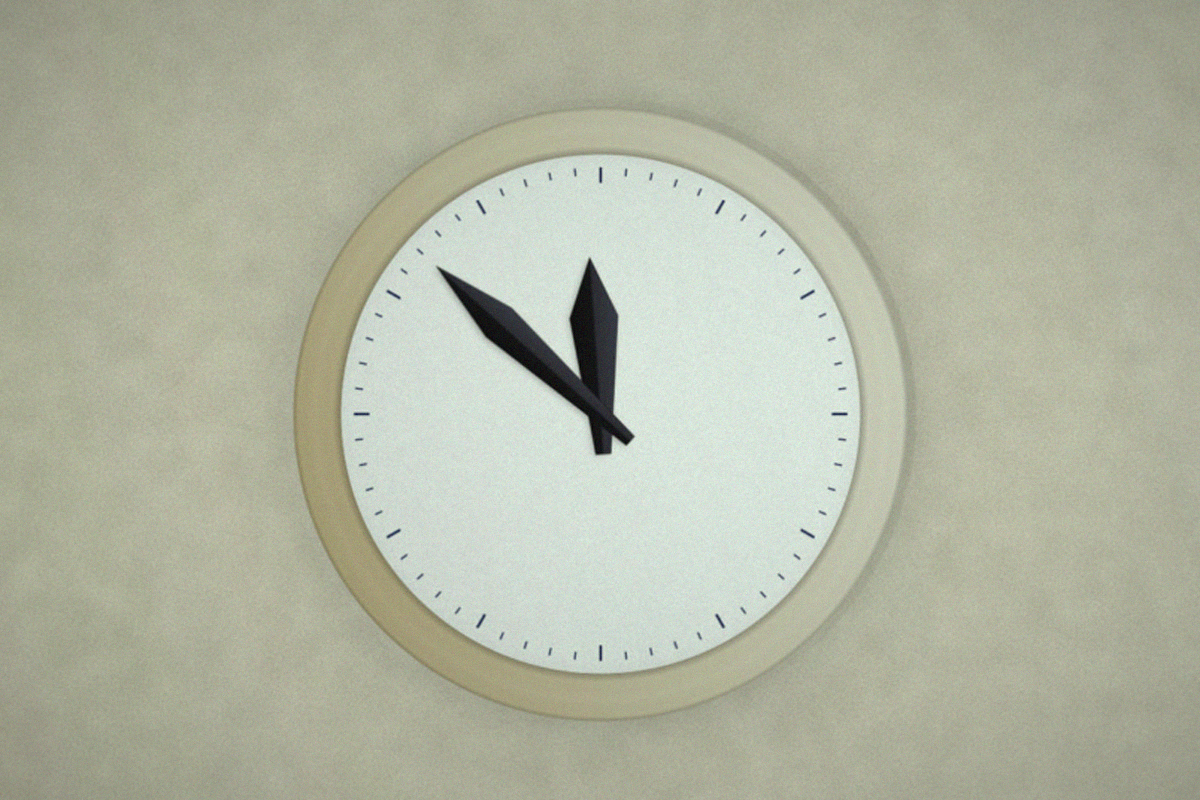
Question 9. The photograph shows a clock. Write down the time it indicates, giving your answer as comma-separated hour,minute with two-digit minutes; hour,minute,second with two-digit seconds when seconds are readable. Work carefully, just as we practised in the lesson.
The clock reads 11,52
